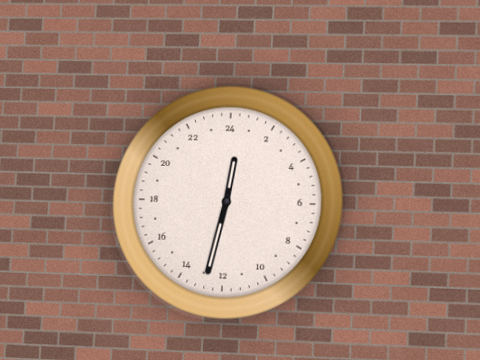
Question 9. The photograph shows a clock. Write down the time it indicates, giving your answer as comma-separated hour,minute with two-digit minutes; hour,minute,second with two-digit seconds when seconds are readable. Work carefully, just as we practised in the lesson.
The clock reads 0,32
